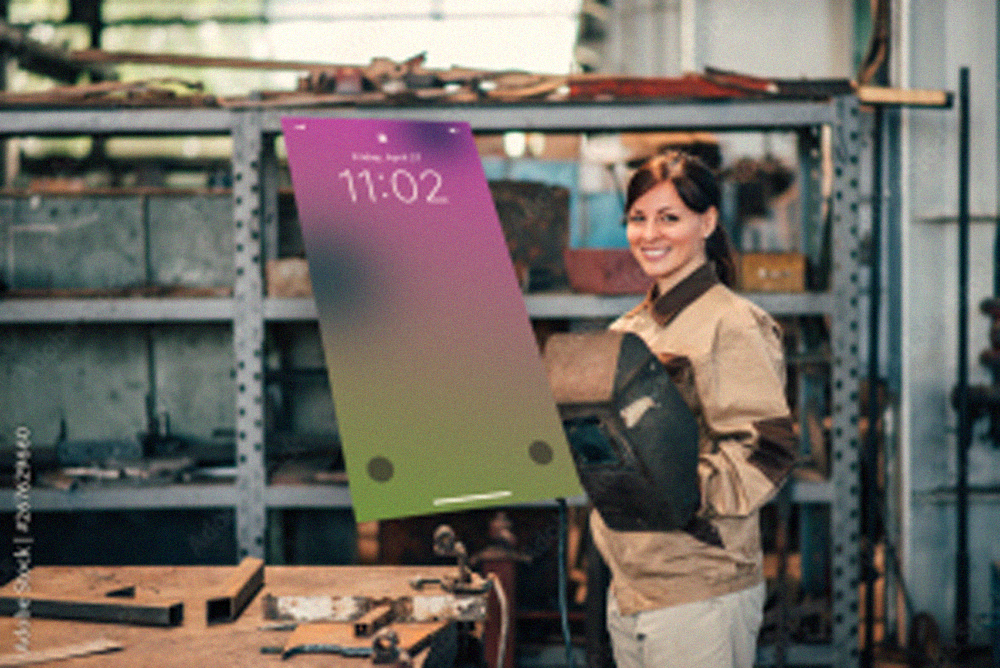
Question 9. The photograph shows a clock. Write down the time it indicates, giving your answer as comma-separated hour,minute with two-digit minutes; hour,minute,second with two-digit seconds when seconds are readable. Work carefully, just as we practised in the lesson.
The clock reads 11,02
